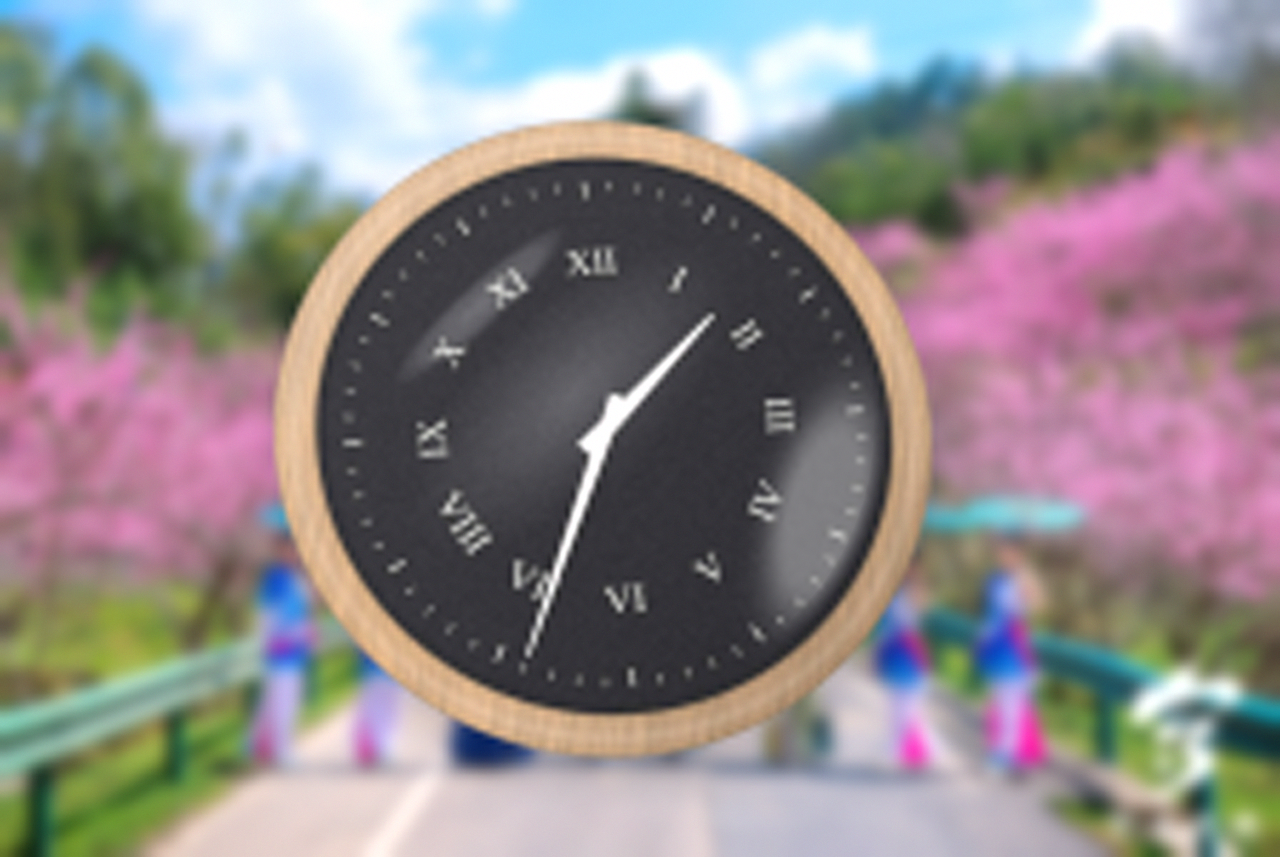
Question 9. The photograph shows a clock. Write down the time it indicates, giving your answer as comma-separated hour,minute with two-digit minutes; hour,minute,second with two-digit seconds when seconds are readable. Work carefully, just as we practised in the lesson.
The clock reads 1,34
